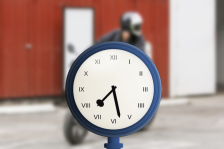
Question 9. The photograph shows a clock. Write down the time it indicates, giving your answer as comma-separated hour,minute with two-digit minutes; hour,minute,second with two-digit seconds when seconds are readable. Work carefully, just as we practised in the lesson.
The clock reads 7,28
